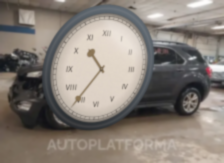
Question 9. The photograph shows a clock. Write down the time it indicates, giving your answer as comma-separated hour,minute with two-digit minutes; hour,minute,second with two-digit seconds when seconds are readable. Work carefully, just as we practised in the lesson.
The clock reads 10,36
